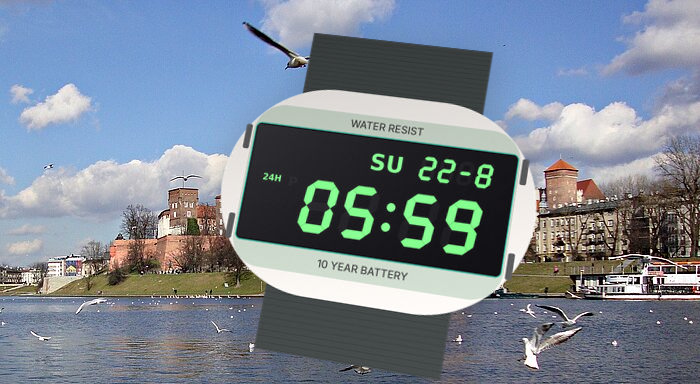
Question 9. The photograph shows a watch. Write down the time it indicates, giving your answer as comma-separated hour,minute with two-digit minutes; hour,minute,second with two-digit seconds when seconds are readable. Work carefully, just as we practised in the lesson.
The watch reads 5,59
